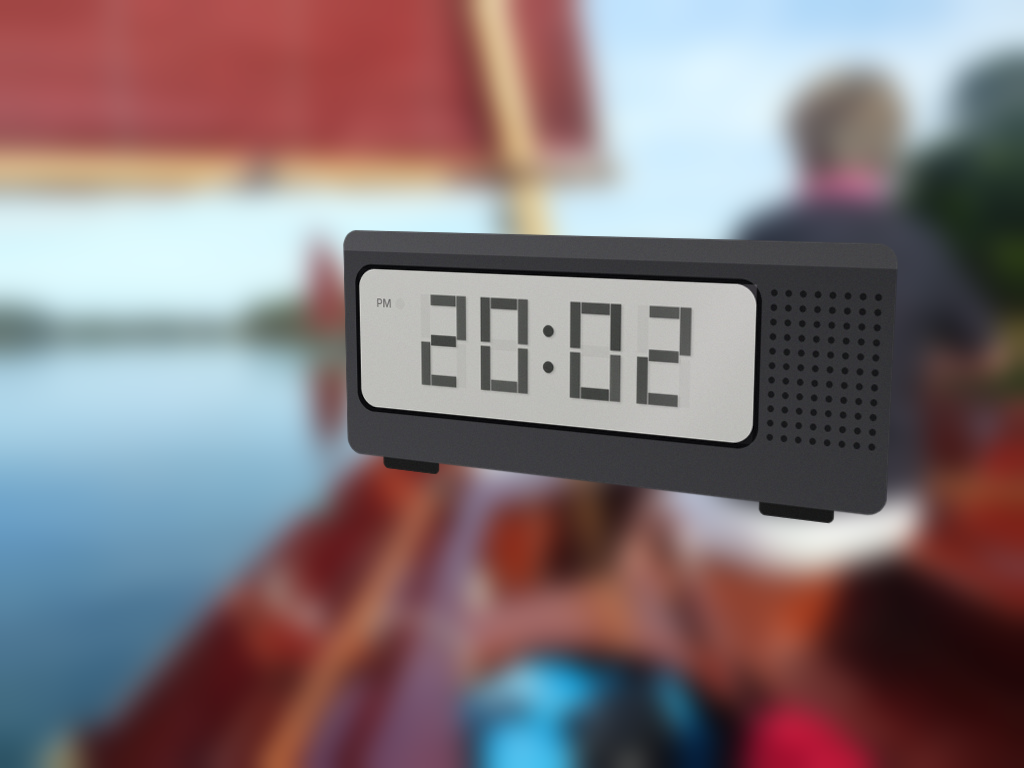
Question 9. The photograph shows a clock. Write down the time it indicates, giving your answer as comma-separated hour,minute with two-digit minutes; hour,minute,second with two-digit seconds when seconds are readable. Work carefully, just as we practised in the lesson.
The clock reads 20,02
